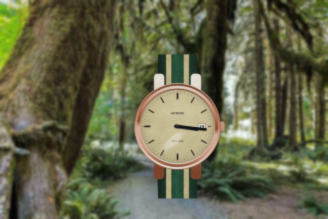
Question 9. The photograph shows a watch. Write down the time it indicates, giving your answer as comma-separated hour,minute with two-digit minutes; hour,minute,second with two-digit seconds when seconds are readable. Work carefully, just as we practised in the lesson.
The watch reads 3,16
